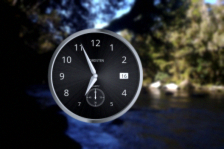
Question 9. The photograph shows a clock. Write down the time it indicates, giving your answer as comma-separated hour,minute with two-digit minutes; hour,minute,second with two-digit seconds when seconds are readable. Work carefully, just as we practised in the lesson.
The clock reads 6,56
